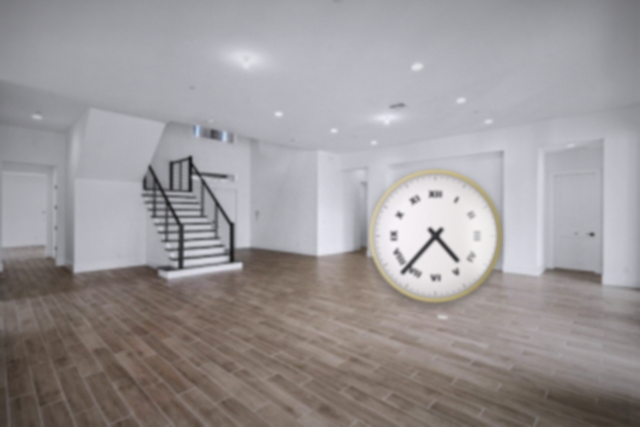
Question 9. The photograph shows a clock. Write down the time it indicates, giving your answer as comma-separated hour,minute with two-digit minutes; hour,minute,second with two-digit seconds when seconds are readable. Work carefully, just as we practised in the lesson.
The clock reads 4,37
